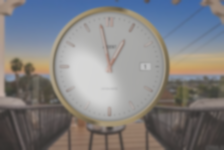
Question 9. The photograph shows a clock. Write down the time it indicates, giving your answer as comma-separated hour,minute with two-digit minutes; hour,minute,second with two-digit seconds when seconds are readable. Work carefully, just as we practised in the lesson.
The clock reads 12,58
